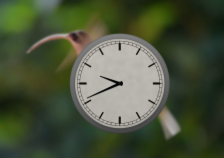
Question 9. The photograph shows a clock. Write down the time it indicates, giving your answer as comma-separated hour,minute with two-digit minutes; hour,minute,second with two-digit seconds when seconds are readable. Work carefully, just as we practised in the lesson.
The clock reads 9,41
